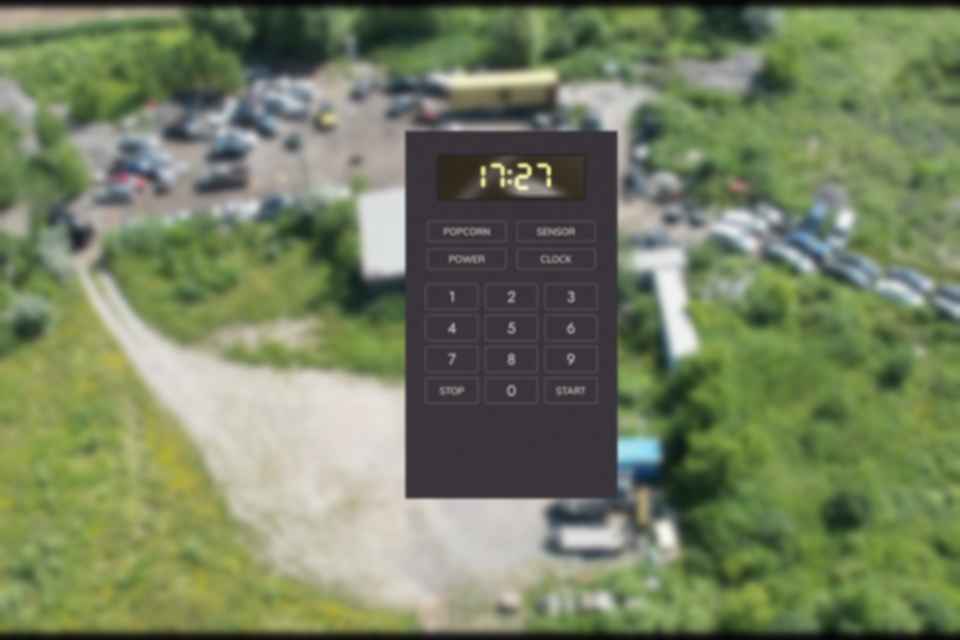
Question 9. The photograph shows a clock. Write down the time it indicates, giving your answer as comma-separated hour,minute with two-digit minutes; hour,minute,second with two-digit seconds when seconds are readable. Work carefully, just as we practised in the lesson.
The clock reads 17,27
